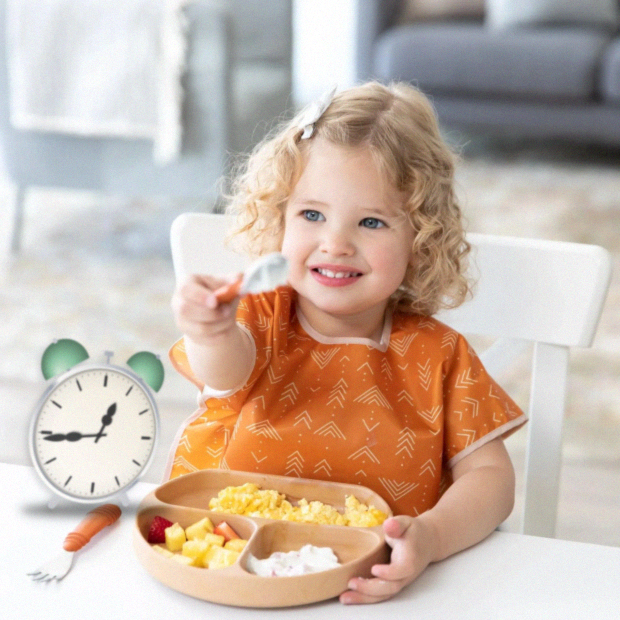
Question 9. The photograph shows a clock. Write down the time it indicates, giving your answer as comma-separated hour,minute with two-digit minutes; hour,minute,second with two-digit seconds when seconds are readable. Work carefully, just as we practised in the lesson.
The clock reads 12,44
